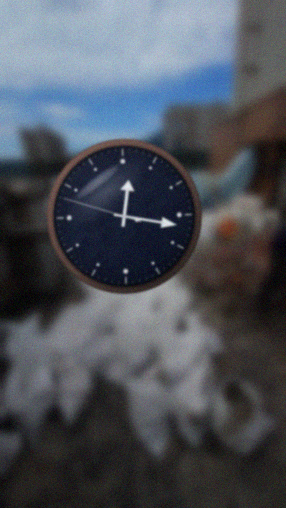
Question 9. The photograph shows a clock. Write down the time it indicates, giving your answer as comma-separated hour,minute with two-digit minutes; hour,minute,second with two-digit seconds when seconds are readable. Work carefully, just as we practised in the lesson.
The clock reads 12,16,48
